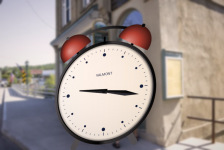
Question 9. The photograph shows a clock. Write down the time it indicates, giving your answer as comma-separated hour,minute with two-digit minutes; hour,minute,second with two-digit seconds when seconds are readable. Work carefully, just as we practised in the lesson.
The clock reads 9,17
